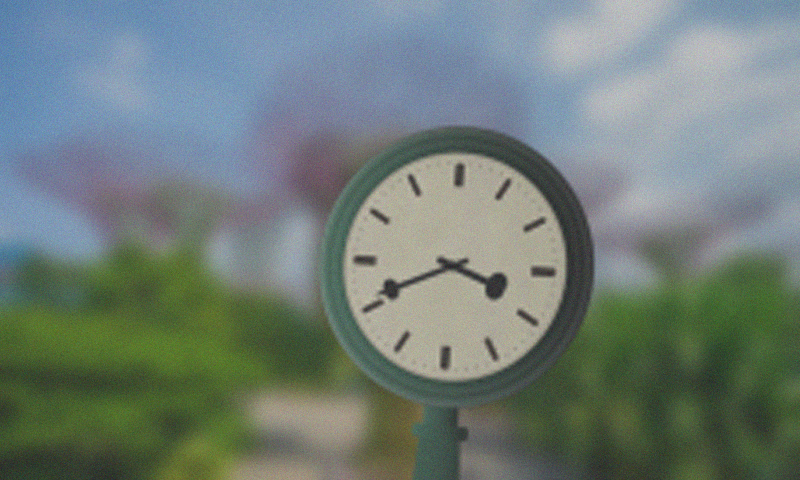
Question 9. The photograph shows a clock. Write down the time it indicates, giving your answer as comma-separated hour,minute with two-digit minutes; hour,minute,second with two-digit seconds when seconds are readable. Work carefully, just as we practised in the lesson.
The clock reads 3,41
